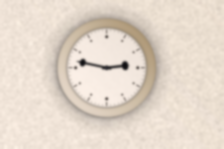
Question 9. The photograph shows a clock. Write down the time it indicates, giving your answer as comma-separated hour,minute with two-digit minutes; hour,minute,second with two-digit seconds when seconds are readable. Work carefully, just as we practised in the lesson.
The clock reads 2,47
